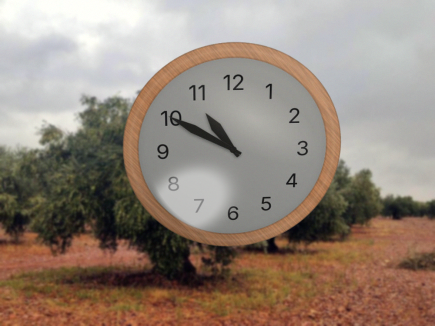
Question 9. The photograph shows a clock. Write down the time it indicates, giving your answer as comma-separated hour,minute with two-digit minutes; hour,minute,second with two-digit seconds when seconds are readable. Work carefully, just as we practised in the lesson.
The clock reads 10,50
